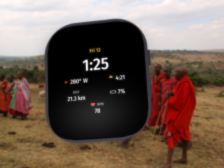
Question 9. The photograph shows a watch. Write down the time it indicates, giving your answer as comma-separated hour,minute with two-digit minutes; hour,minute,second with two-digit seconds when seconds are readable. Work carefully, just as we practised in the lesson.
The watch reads 1,25
